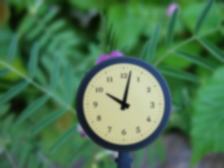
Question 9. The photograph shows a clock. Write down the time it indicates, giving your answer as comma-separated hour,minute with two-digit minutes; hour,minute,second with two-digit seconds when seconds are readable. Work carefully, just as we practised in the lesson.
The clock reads 10,02
